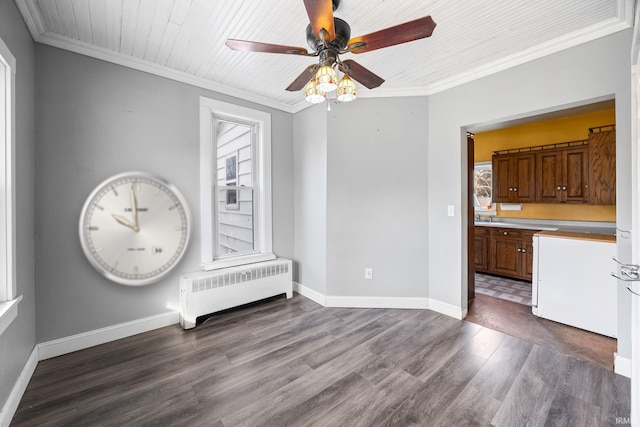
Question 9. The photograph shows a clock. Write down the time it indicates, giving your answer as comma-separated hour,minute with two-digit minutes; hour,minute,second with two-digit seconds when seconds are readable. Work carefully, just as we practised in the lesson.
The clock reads 9,59
